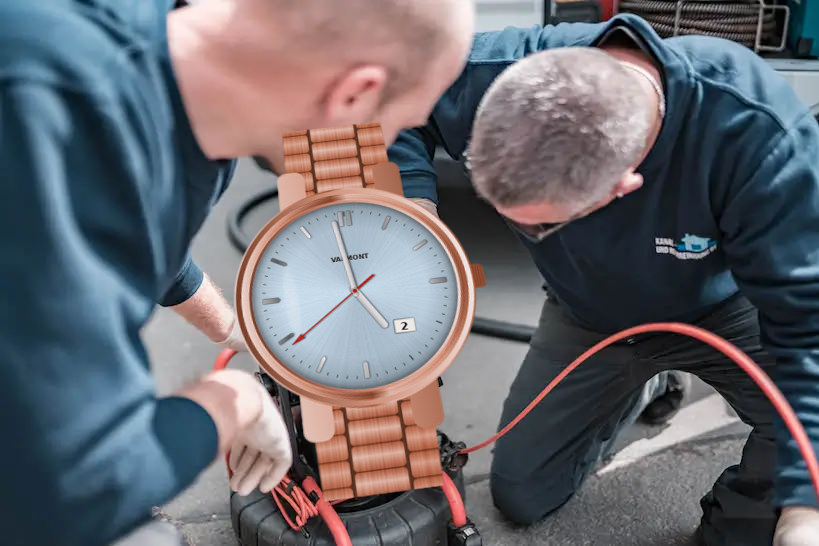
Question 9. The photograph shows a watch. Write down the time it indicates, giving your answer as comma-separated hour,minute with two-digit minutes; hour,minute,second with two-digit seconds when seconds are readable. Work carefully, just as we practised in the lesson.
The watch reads 4,58,39
